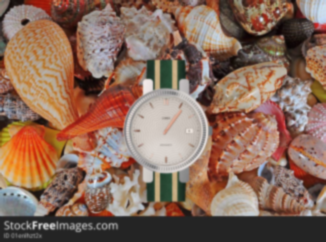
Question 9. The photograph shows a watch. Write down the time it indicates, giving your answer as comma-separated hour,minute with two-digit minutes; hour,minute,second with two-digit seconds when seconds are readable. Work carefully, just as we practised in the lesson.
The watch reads 1,06
